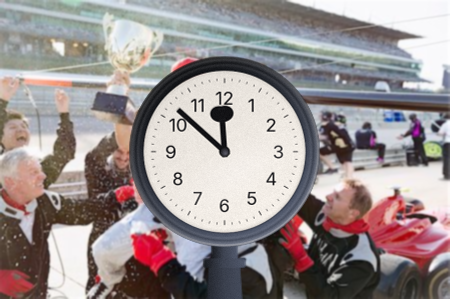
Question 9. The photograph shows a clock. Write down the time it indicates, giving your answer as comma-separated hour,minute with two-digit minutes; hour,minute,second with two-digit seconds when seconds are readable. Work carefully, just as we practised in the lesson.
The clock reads 11,52
